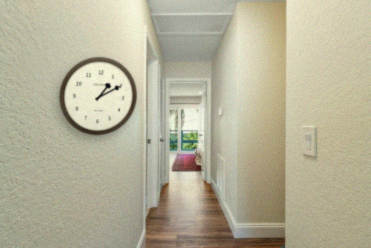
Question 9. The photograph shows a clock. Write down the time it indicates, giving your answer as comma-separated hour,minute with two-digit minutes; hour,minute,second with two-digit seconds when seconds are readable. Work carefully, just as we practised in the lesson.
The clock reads 1,10
